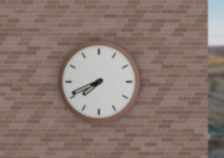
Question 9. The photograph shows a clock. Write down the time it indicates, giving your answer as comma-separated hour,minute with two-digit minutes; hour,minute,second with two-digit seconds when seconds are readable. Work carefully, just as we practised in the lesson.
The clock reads 7,41
